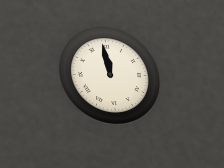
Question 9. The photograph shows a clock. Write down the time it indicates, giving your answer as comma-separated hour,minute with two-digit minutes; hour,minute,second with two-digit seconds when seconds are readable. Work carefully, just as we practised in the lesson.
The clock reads 11,59
